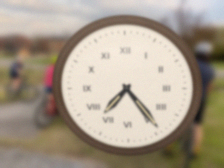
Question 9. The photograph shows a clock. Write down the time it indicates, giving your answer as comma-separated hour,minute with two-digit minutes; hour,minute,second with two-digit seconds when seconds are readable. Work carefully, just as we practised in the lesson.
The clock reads 7,24
